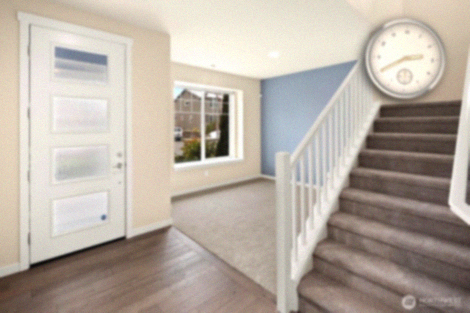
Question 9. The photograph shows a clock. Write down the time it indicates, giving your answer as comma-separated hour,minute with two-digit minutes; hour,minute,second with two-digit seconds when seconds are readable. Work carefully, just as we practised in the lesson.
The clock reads 2,40
